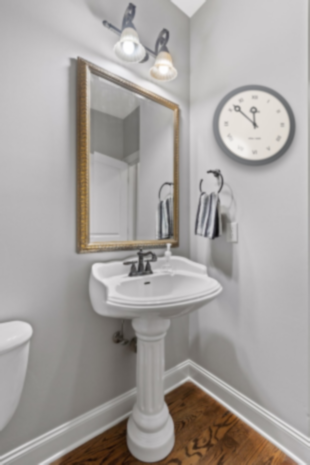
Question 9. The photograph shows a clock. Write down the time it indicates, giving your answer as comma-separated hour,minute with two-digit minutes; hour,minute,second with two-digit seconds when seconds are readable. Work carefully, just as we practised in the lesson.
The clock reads 11,52
